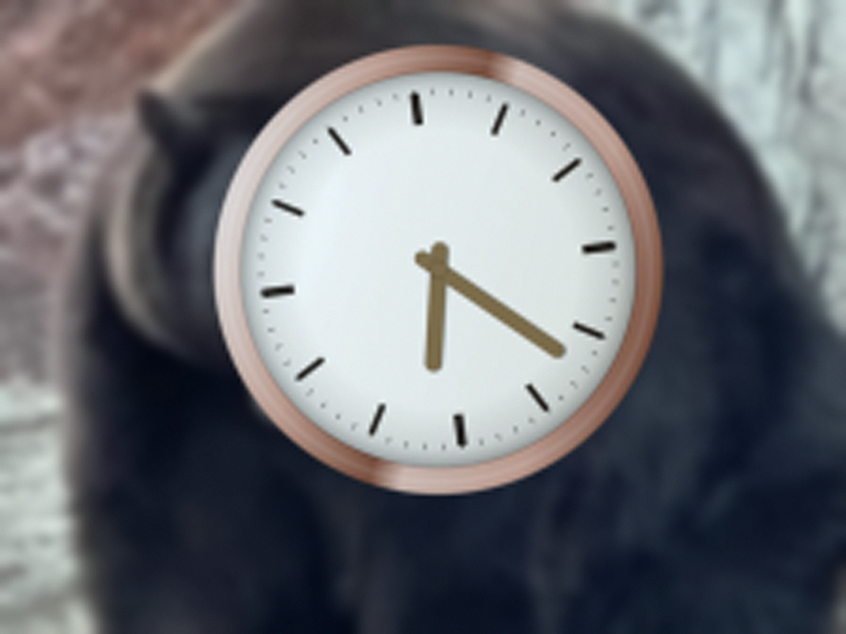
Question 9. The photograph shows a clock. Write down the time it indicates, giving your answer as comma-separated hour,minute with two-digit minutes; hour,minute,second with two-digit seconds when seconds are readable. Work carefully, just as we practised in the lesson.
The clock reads 6,22
